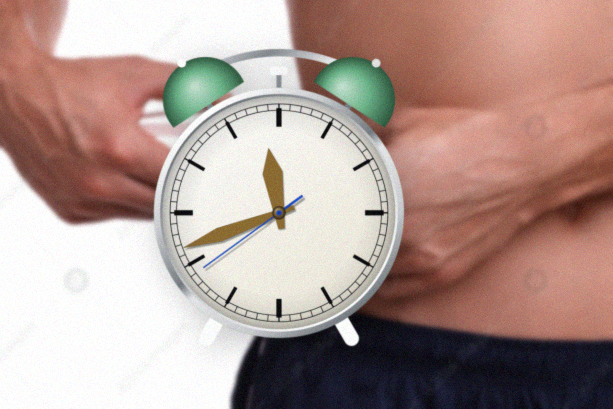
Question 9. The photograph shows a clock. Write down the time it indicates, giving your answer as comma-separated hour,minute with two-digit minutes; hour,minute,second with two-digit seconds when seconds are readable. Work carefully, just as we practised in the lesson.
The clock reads 11,41,39
